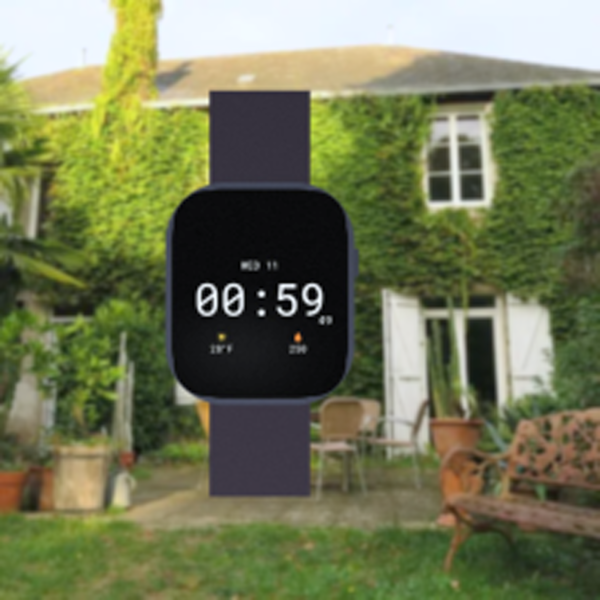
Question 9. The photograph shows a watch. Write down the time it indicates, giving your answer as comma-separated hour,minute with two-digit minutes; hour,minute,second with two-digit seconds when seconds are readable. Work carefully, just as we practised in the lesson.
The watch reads 0,59
